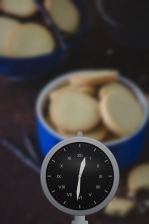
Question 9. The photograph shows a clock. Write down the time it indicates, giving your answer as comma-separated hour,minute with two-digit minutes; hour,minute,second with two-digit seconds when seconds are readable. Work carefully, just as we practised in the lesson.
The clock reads 12,31
